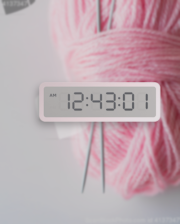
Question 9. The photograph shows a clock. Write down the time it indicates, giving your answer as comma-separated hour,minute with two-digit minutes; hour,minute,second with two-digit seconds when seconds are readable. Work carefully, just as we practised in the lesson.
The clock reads 12,43,01
